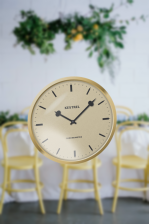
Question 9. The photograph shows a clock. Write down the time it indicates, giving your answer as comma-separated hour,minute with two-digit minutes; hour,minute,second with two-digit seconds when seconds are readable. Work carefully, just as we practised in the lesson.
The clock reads 10,08
